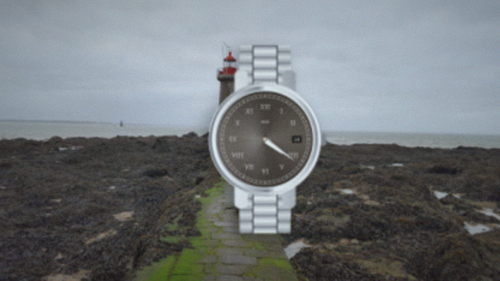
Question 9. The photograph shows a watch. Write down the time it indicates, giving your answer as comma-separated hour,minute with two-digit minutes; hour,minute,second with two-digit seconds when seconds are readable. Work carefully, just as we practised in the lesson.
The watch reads 4,21
